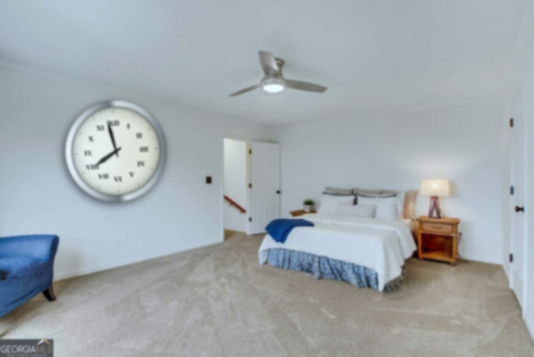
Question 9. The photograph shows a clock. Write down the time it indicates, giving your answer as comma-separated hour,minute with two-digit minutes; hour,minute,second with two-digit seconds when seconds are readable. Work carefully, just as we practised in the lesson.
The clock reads 7,58
